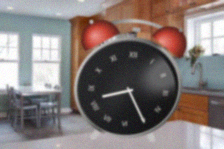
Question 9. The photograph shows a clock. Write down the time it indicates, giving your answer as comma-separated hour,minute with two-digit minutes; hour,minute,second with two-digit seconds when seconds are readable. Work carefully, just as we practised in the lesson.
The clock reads 8,25
